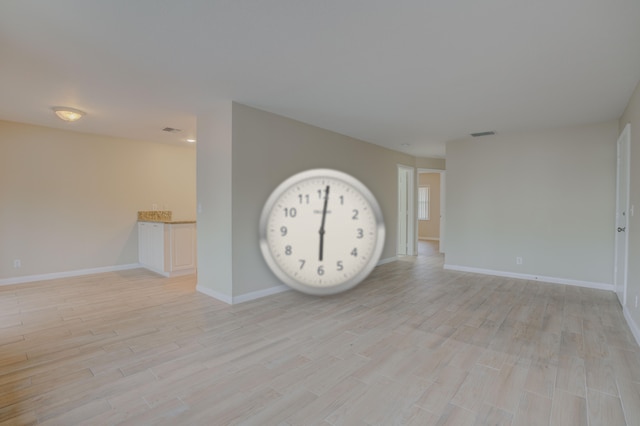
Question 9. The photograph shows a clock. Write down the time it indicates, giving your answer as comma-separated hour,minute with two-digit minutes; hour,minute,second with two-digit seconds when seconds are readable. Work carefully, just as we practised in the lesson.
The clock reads 6,01
